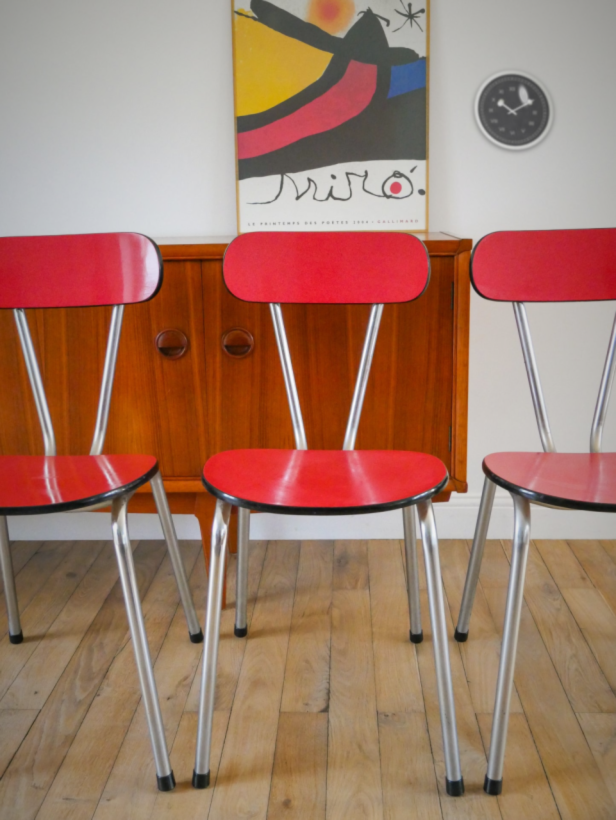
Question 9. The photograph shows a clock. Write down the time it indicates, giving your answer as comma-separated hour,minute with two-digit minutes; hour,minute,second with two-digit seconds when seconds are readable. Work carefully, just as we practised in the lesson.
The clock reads 10,10
